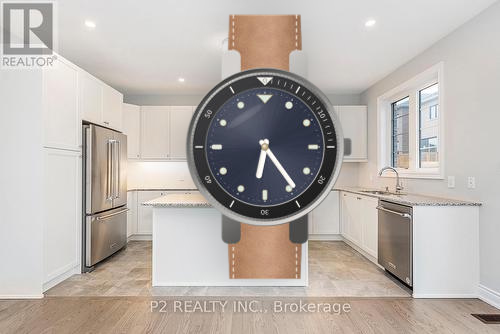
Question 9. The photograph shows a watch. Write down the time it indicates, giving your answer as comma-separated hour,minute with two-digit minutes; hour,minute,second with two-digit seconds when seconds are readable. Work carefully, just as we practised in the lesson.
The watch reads 6,24
